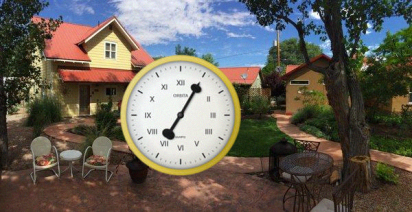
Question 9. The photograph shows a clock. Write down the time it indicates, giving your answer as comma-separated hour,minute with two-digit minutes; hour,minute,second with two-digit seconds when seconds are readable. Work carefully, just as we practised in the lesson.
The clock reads 7,05
